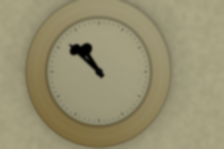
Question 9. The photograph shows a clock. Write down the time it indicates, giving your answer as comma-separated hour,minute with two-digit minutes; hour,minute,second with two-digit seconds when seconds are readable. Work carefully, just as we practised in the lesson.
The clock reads 10,52
